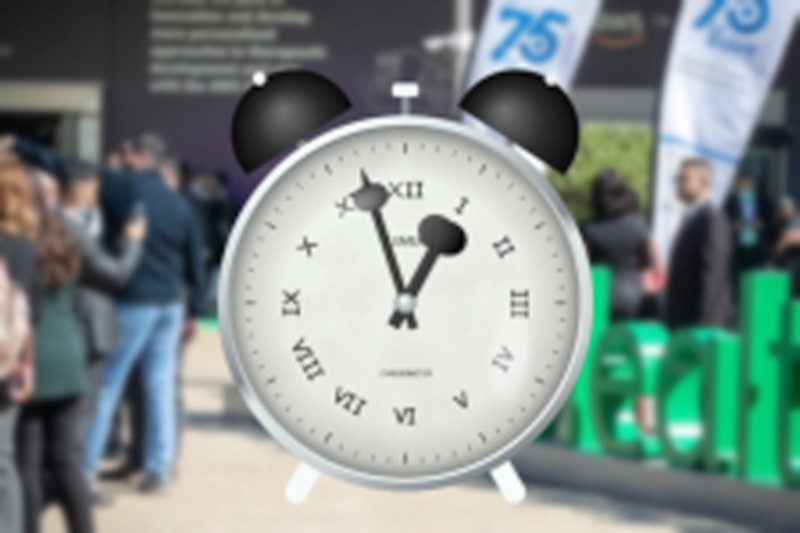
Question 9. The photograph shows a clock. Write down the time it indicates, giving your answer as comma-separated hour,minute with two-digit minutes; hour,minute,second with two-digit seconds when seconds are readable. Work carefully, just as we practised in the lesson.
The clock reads 12,57
